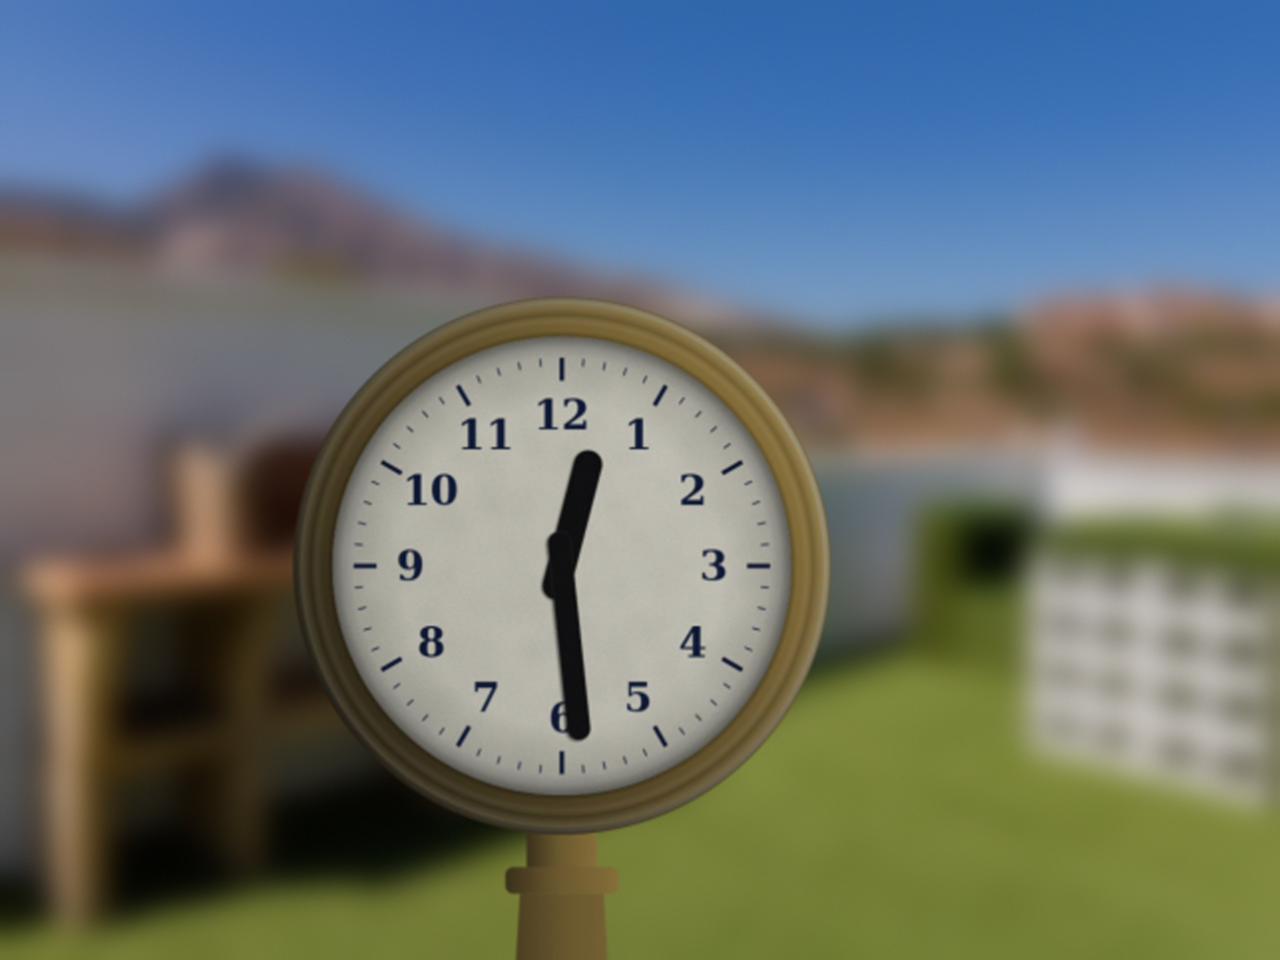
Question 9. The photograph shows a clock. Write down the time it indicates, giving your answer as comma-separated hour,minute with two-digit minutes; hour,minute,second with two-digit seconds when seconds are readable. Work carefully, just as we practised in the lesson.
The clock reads 12,29
